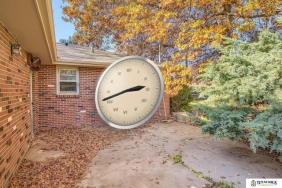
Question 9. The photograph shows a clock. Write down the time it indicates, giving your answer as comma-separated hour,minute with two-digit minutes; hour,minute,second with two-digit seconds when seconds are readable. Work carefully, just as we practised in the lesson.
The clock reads 2,42
